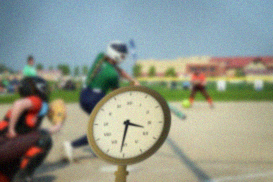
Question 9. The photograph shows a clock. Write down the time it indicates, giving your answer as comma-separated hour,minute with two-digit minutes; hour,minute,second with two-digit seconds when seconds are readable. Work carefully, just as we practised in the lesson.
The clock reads 3,31
